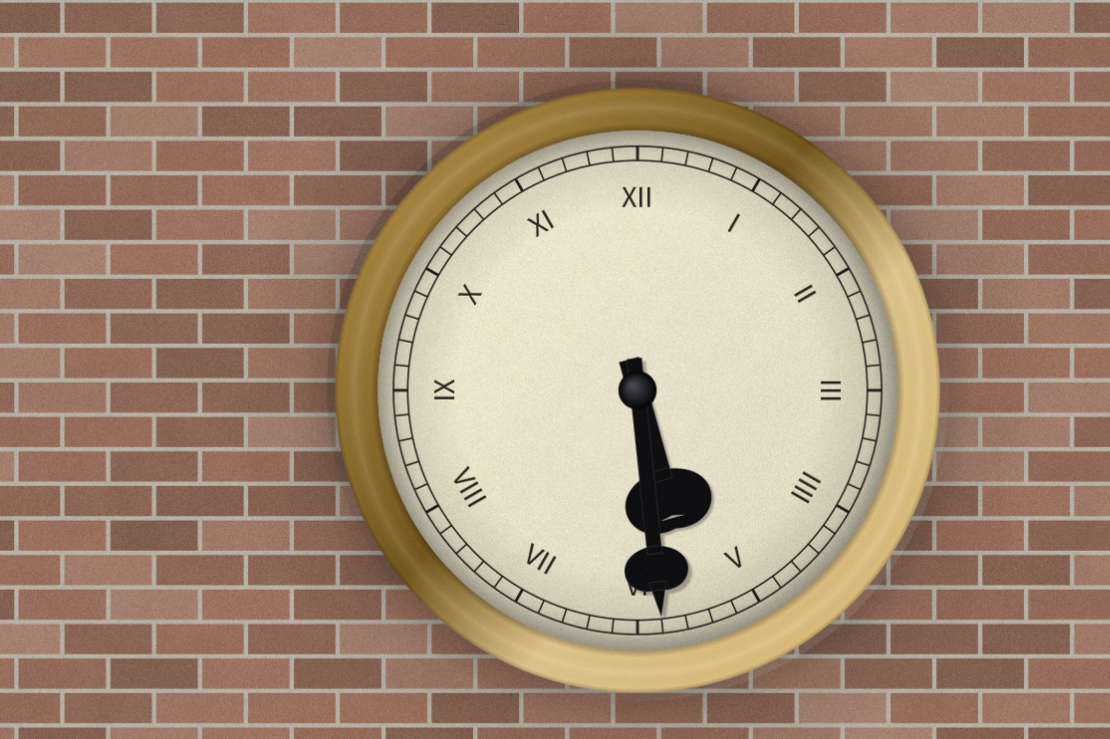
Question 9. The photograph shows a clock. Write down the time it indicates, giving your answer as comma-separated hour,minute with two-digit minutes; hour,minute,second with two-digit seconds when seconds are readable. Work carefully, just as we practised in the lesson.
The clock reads 5,29
